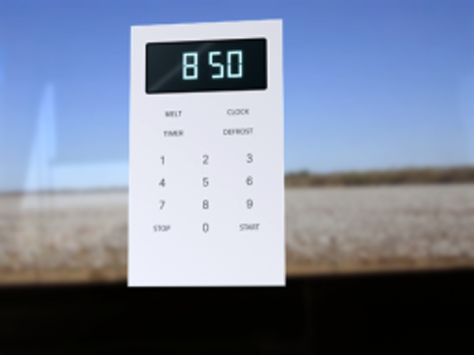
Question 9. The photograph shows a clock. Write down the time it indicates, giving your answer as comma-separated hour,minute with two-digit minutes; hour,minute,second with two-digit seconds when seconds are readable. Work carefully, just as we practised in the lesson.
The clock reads 8,50
